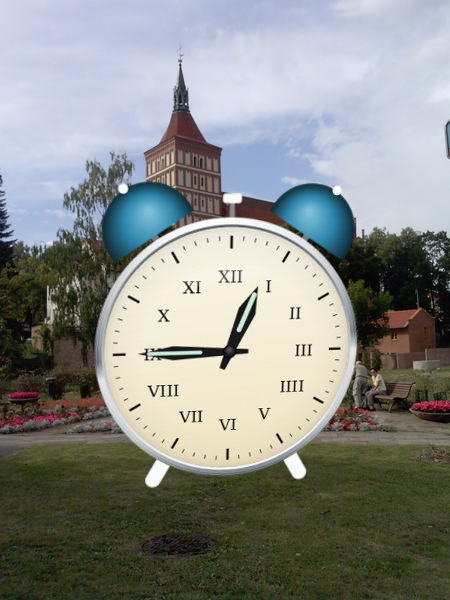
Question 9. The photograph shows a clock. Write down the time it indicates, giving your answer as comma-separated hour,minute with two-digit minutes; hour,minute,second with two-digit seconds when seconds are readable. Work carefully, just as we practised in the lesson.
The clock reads 12,45
